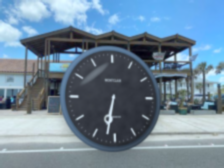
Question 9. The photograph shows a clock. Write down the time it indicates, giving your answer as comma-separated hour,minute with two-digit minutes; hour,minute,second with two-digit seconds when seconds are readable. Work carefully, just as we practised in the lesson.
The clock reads 6,32
